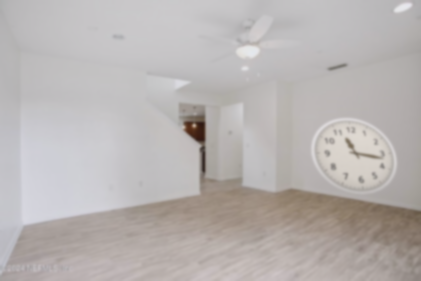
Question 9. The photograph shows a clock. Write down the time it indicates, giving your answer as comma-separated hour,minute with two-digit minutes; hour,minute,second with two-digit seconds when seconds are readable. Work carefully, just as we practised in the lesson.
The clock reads 11,17
